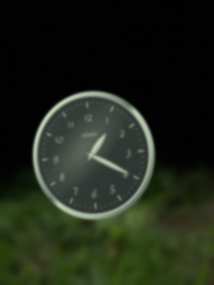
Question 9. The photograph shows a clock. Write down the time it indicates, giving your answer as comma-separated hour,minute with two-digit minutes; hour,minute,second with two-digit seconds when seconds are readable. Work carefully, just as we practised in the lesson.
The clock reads 1,20
